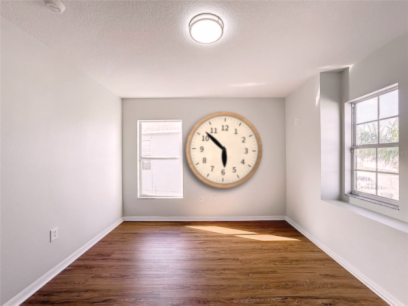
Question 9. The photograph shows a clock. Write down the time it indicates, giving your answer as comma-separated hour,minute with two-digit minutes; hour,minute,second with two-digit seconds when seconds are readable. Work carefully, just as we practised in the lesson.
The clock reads 5,52
